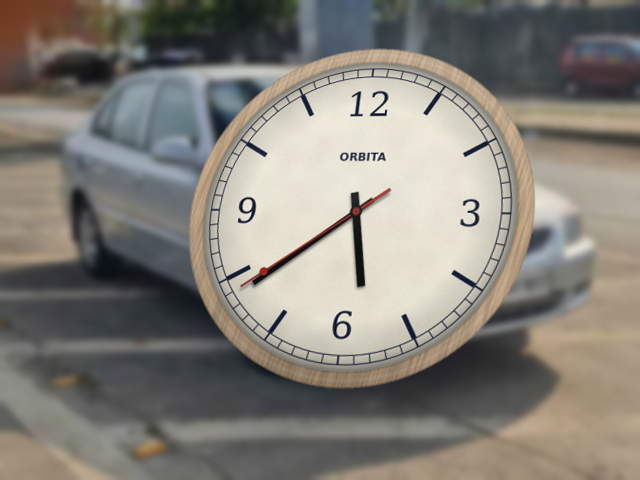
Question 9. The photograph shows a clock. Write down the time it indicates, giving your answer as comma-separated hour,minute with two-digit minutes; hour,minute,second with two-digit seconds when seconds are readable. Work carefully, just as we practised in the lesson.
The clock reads 5,38,39
